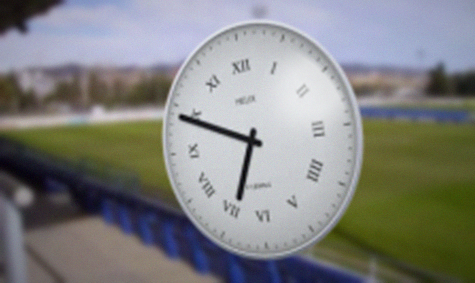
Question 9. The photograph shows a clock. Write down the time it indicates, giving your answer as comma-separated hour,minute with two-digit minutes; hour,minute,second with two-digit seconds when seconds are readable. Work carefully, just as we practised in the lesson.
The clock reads 6,49
